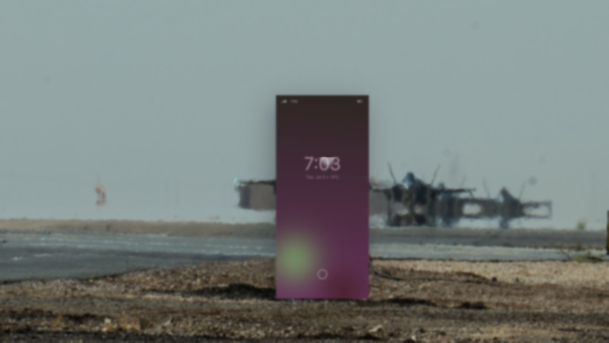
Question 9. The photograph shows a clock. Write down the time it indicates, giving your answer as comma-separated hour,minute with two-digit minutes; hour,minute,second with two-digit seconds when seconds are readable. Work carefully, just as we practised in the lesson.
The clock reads 7,03
